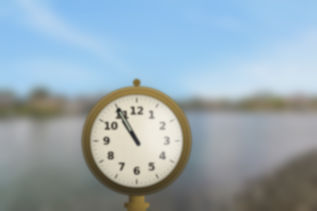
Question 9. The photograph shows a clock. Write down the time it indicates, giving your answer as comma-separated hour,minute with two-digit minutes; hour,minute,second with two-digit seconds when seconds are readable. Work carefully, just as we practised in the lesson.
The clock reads 10,55
